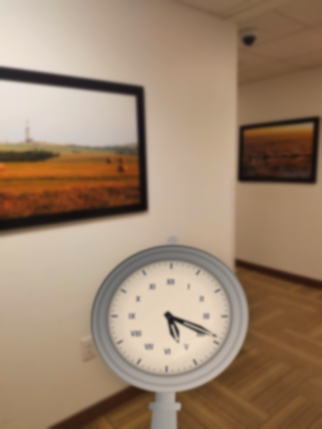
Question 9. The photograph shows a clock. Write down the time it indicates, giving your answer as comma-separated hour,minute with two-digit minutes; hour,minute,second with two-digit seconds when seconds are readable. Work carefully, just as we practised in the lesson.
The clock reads 5,19
